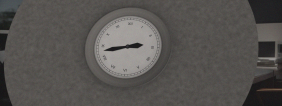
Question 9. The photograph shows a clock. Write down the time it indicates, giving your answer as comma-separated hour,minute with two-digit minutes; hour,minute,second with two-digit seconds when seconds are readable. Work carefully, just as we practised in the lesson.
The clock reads 2,43
